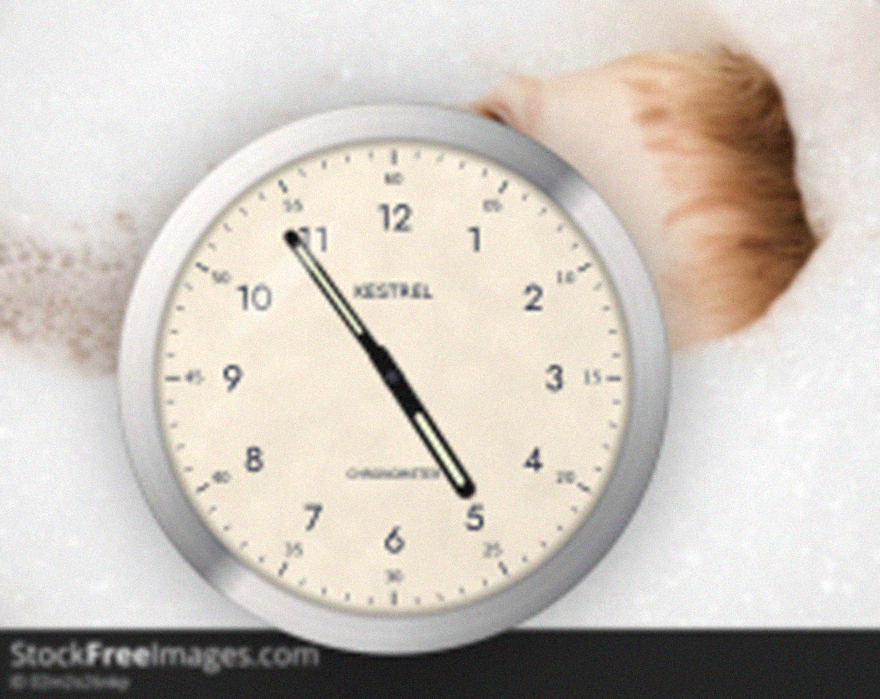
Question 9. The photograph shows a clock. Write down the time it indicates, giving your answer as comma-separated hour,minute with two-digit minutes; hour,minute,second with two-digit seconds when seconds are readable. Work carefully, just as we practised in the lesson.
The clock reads 4,54
